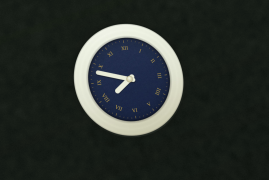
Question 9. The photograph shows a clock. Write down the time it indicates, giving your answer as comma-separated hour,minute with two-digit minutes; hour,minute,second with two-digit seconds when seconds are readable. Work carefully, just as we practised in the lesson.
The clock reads 7,48
